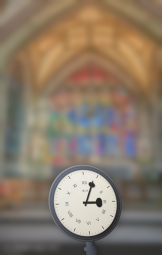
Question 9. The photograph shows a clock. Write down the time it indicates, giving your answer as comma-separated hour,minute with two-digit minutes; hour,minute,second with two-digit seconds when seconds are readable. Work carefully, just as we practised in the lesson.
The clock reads 3,04
